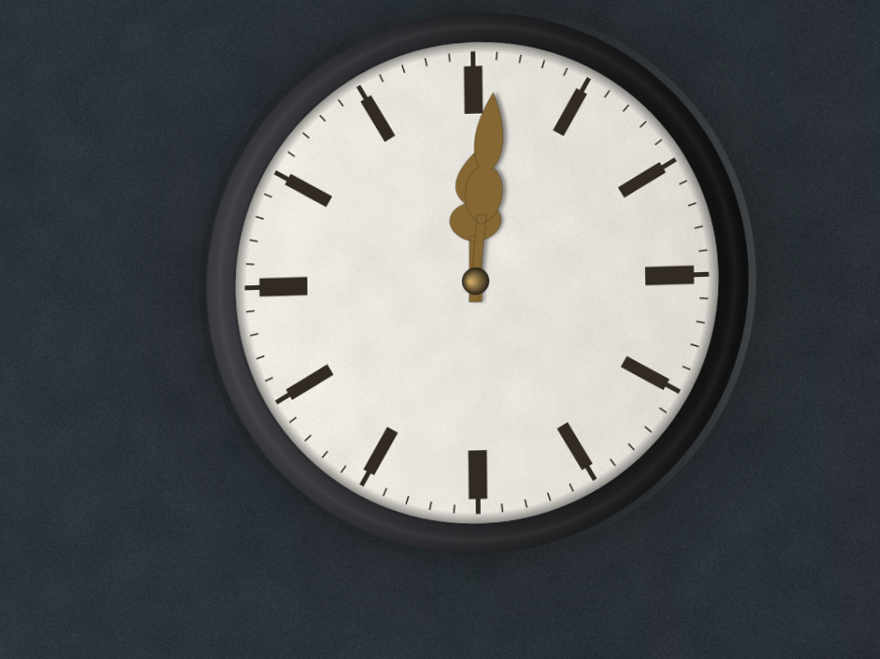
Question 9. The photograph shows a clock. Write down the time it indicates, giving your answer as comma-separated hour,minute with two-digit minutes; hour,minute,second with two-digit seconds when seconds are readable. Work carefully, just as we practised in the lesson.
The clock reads 12,01
